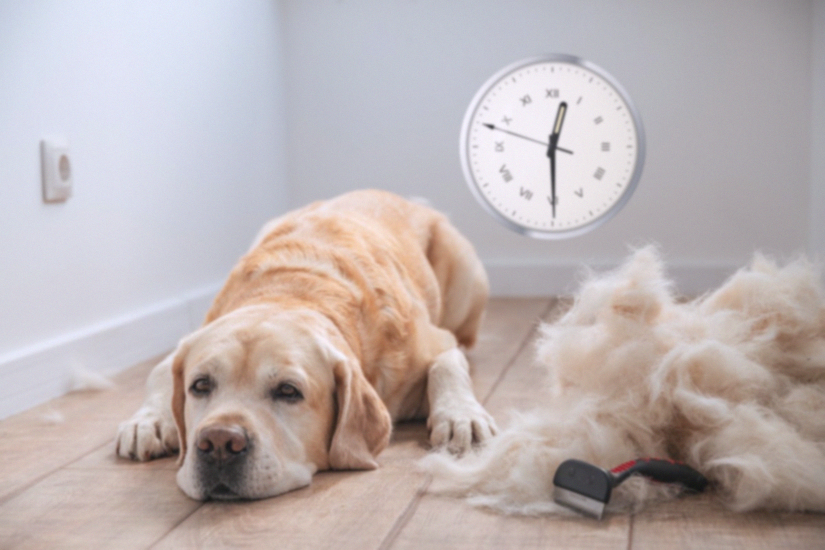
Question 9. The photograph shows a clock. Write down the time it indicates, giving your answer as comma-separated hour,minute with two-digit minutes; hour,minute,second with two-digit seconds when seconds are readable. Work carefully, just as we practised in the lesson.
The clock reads 12,29,48
